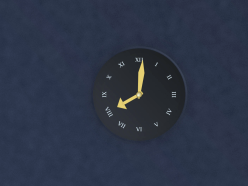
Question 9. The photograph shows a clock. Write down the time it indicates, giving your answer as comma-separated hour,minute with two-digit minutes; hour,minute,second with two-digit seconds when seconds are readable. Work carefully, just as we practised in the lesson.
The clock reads 8,01
